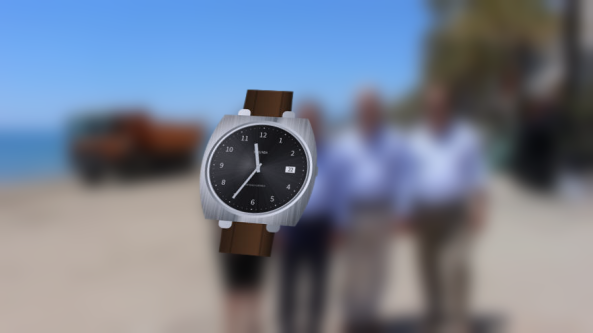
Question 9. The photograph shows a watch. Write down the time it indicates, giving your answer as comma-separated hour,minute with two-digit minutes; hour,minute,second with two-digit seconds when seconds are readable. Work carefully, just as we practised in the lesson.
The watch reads 11,35
